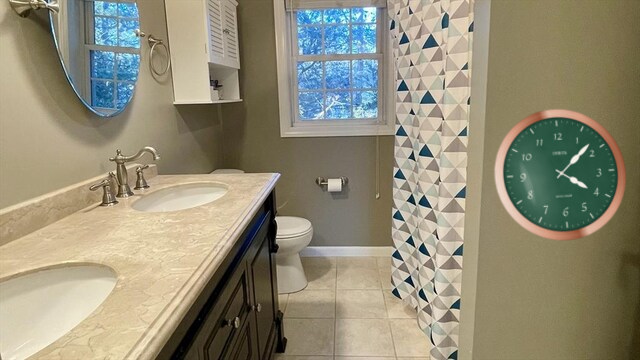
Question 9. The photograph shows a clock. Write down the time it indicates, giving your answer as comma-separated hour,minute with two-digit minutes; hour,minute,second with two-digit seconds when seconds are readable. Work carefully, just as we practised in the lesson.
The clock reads 4,08
